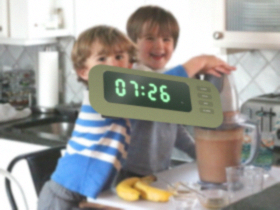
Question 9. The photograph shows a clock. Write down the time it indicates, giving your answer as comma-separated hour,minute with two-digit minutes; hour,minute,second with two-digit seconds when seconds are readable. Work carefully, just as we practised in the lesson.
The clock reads 7,26
